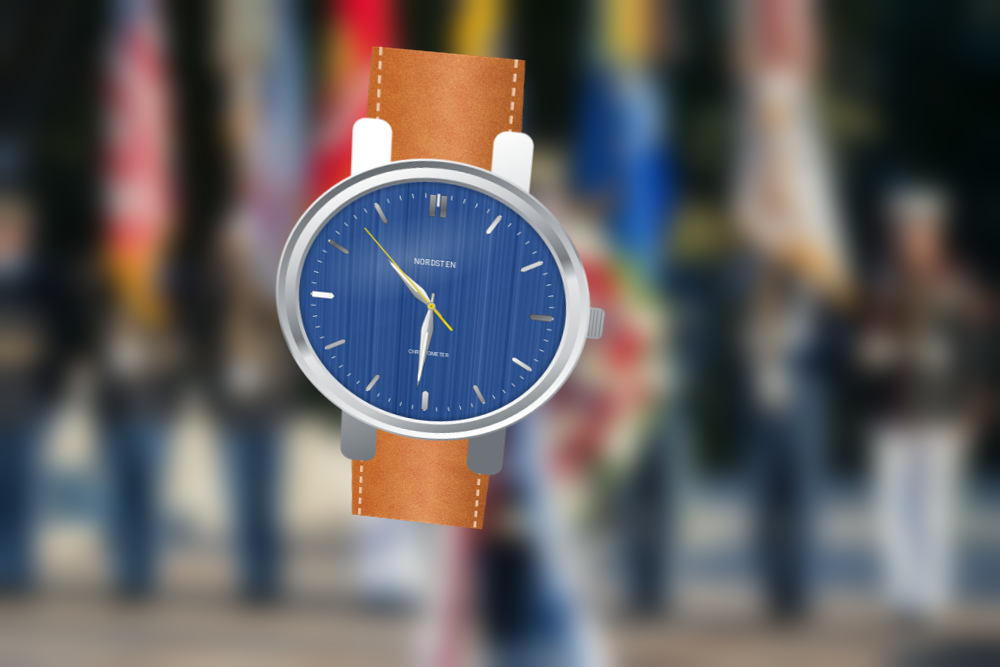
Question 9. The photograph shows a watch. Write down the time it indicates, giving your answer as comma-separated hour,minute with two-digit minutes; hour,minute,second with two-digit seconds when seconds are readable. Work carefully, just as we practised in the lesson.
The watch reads 10,30,53
